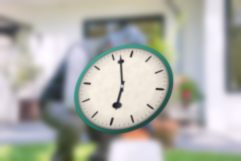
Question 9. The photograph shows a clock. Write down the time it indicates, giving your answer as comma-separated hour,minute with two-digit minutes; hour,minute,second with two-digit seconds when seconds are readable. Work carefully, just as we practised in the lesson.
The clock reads 5,57
